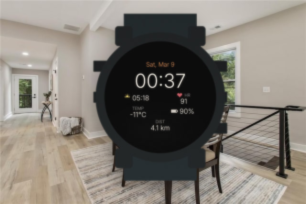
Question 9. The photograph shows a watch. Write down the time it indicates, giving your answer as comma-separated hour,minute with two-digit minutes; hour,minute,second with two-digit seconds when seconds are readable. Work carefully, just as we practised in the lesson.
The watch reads 0,37
